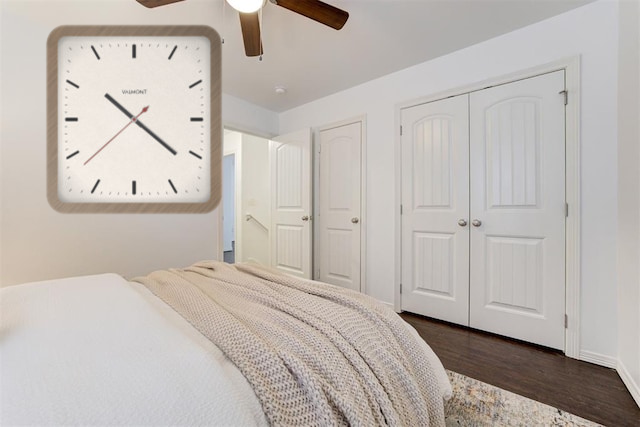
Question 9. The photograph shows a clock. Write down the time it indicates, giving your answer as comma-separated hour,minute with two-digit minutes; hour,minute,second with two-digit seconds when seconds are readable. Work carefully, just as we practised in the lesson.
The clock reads 10,21,38
